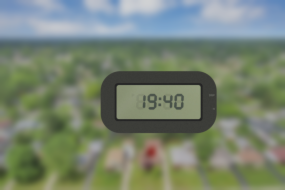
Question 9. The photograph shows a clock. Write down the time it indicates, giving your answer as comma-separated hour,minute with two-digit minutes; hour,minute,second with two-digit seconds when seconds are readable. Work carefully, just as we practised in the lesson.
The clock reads 19,40
